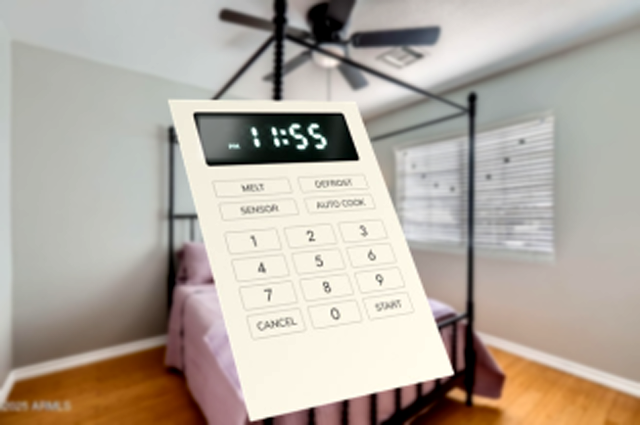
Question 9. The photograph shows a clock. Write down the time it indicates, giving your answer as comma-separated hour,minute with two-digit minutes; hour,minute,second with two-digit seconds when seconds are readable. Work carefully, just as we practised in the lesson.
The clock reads 11,55
